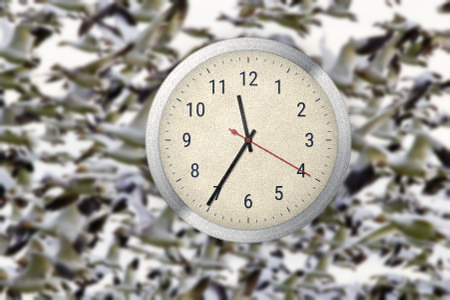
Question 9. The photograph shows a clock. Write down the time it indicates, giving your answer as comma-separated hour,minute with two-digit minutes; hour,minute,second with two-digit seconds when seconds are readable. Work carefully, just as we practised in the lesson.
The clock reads 11,35,20
